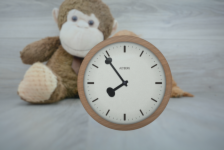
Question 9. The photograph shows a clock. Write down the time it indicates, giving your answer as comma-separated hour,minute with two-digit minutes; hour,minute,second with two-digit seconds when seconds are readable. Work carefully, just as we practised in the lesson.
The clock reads 7,54
